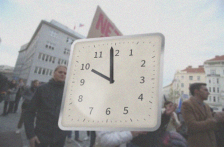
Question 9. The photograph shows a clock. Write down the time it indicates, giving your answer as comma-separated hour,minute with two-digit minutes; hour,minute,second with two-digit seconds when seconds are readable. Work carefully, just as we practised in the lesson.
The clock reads 9,59
